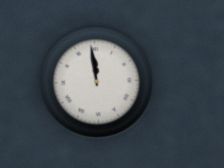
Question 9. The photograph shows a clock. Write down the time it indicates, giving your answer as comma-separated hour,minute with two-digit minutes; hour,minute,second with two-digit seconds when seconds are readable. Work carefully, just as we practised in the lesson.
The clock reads 11,59
